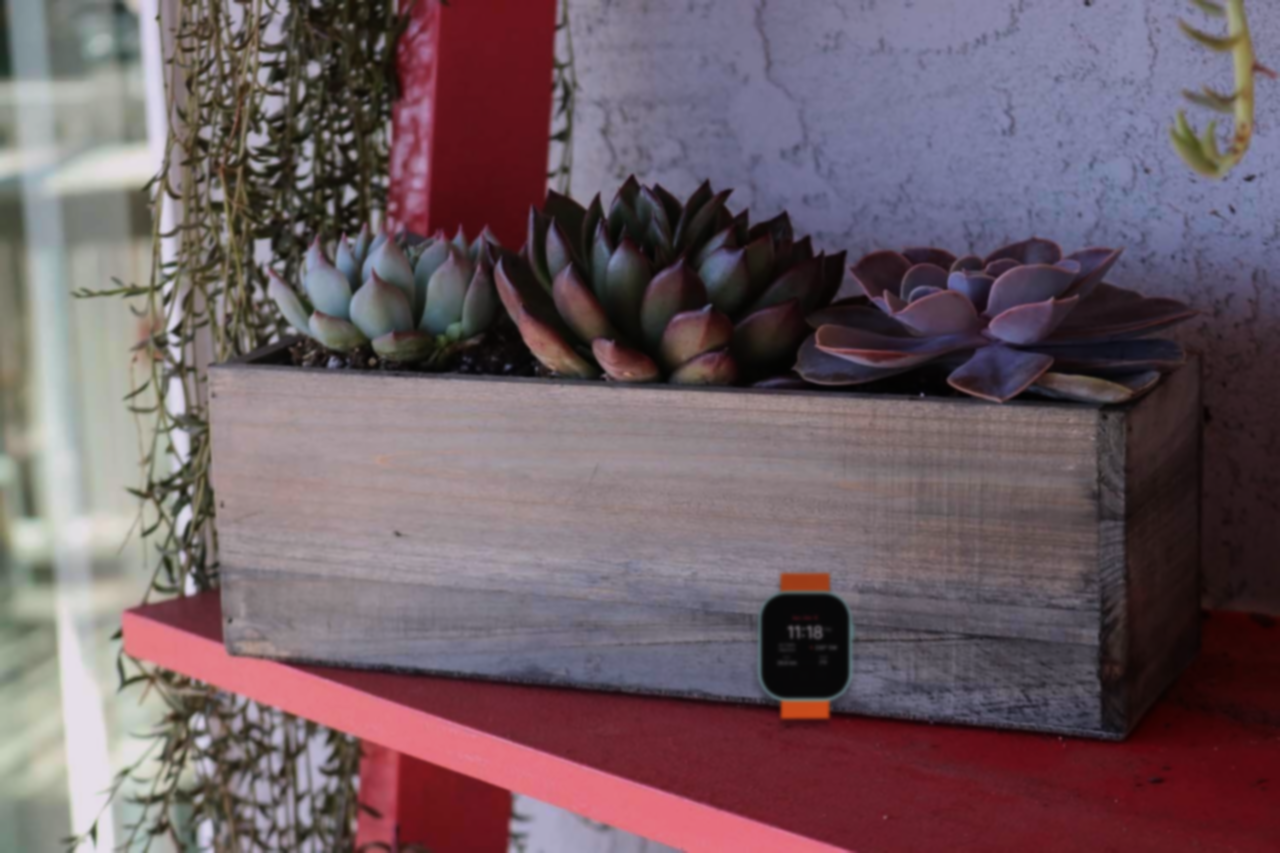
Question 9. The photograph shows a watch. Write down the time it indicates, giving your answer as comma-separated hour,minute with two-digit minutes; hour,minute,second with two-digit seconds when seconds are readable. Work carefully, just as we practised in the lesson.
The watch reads 11,18
